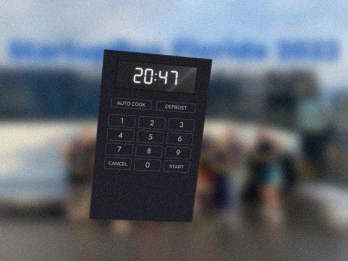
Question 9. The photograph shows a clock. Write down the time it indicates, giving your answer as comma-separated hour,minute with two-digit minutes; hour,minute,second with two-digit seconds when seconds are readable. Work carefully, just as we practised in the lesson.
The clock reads 20,47
